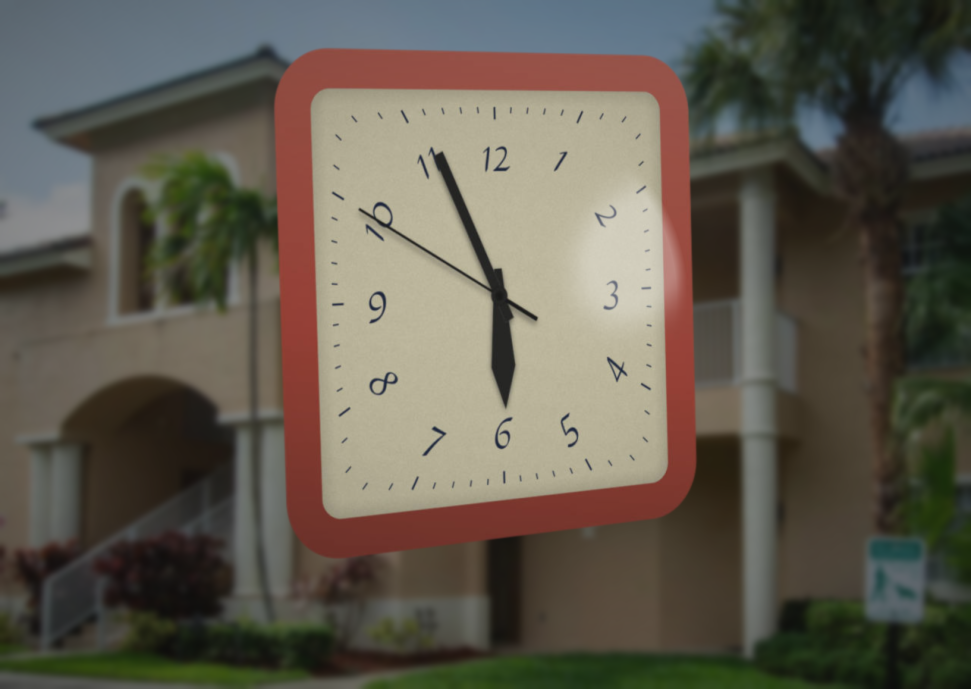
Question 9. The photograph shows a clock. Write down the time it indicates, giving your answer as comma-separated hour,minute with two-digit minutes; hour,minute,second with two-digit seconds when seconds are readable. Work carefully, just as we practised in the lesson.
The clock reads 5,55,50
